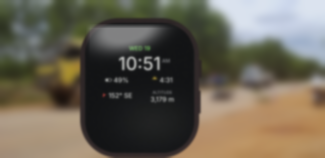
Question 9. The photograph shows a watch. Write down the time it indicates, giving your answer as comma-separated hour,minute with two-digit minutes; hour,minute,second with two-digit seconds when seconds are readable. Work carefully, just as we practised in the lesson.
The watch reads 10,51
